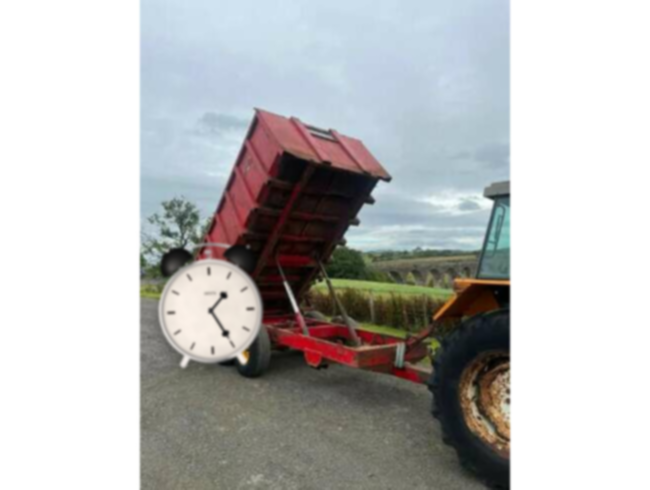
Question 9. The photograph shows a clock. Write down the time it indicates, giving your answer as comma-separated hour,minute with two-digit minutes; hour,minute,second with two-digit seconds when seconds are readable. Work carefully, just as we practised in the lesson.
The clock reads 1,25
